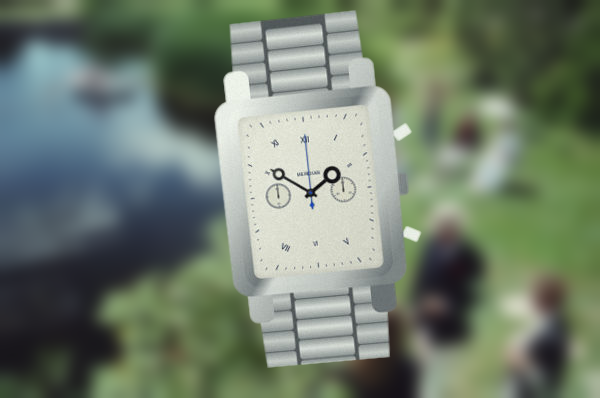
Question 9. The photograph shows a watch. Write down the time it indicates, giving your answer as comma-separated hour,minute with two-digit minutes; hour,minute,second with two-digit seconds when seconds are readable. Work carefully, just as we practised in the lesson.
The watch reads 1,51
